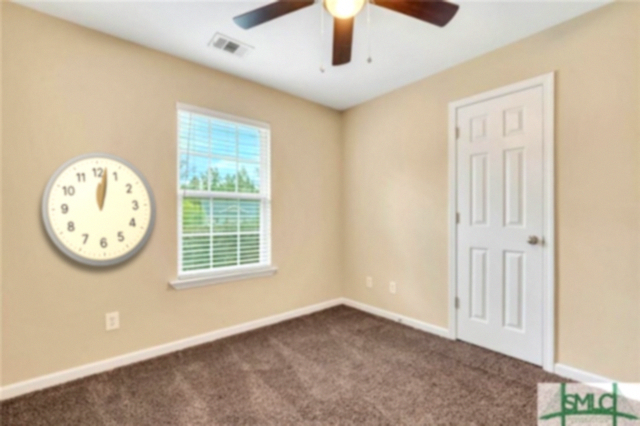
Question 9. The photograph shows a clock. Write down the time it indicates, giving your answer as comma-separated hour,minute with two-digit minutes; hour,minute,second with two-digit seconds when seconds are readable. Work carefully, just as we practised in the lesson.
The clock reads 12,02
